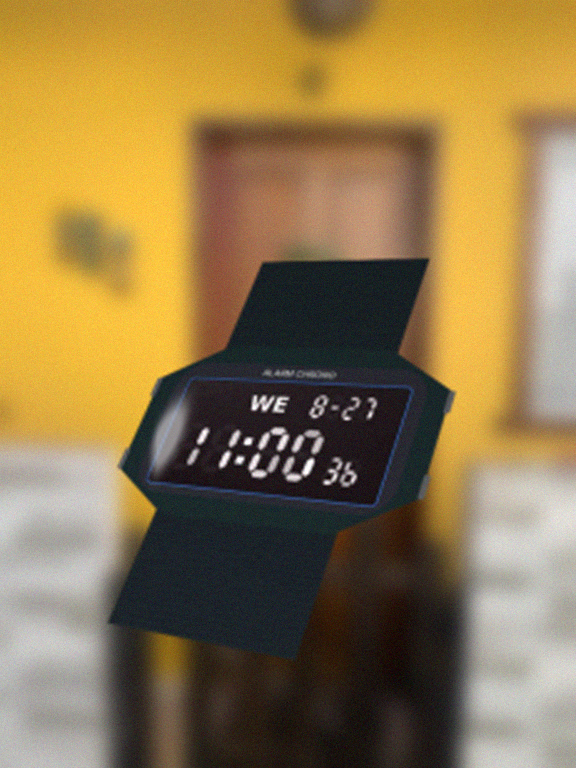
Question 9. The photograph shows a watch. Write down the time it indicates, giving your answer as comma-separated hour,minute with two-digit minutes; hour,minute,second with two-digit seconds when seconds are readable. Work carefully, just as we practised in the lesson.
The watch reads 11,00,36
